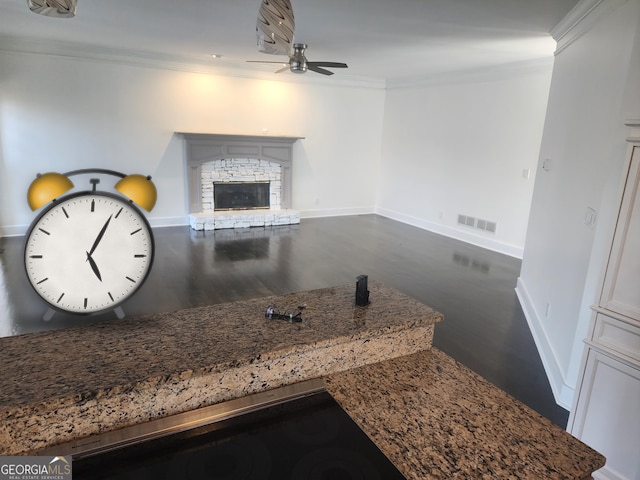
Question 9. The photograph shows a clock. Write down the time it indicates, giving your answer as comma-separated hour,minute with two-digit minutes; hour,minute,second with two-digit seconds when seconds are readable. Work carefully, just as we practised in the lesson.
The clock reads 5,04
